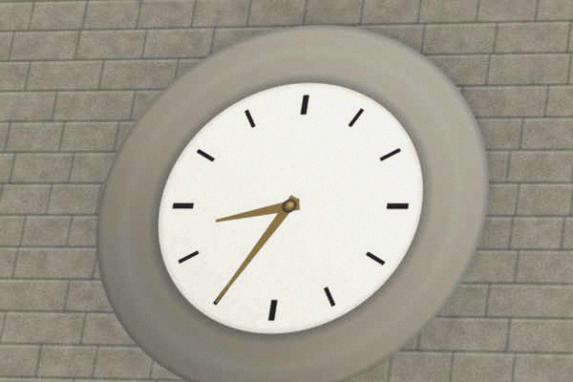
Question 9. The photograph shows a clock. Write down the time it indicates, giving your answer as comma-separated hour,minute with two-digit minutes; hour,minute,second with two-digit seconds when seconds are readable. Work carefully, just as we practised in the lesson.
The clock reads 8,35
